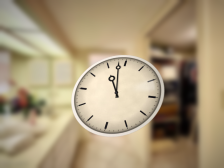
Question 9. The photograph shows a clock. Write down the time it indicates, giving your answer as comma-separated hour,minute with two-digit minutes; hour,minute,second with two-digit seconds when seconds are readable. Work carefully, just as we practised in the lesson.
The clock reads 10,58
